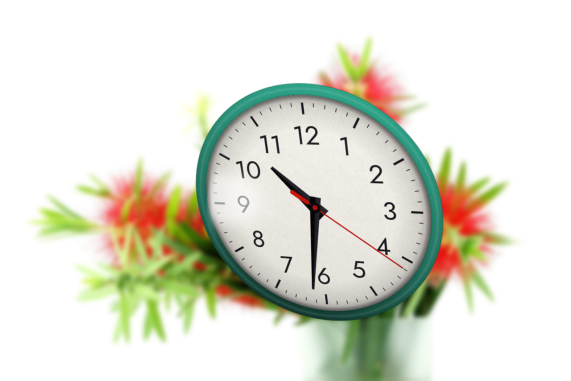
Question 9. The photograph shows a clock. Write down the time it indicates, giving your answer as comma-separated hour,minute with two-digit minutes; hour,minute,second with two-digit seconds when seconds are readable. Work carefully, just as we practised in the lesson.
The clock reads 10,31,21
